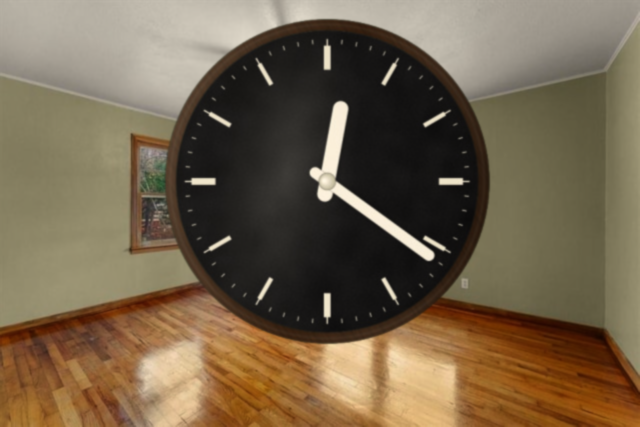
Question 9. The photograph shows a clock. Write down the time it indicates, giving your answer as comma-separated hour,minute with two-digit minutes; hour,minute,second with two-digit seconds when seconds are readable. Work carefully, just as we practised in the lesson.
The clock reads 12,21
